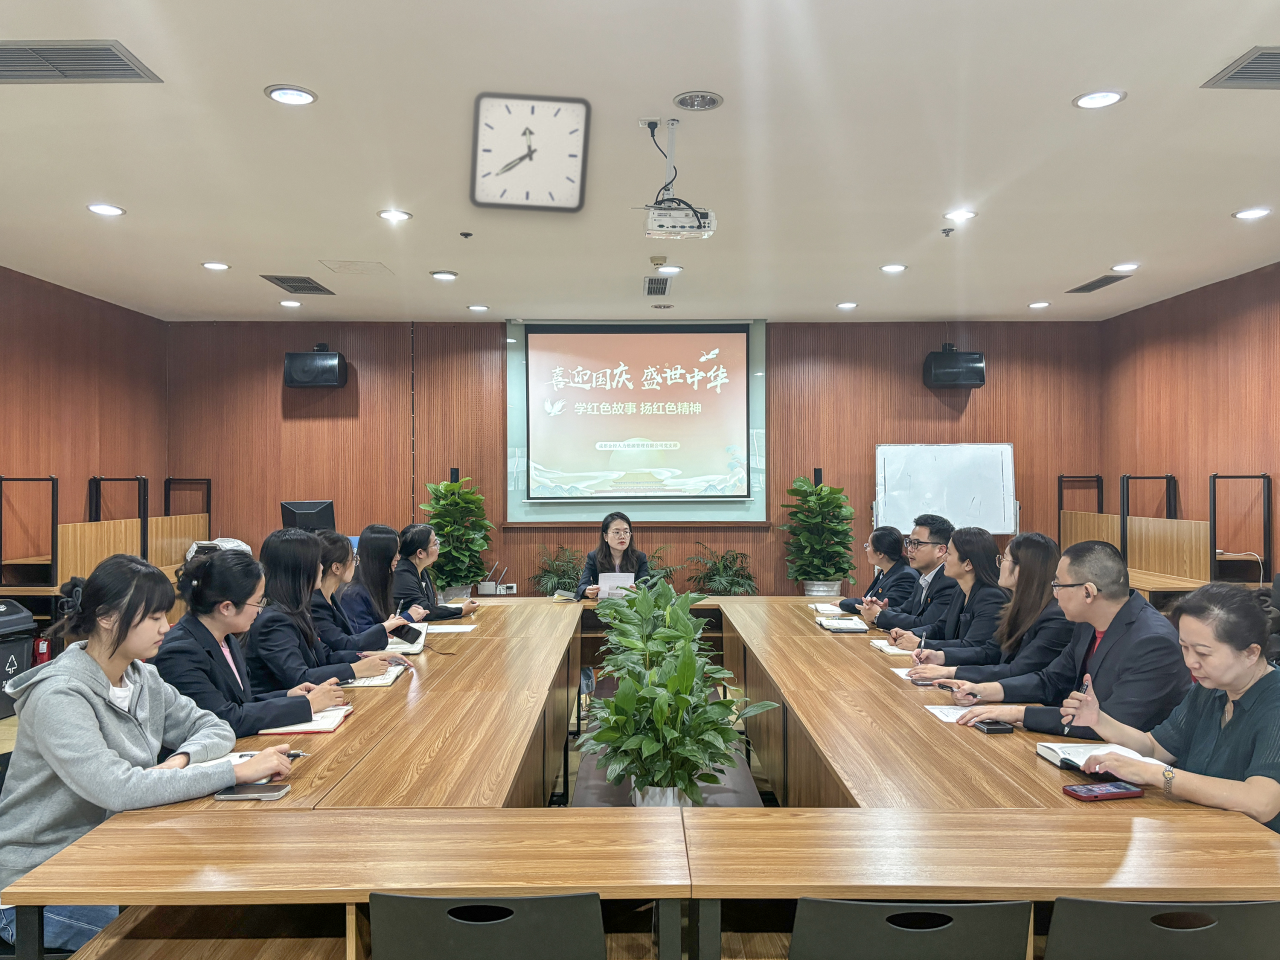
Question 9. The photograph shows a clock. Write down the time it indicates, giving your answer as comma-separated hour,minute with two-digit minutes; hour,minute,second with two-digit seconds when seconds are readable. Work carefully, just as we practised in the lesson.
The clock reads 11,39
